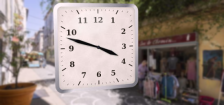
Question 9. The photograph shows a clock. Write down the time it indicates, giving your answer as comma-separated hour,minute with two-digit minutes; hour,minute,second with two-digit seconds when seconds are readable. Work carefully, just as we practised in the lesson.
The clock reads 3,48
